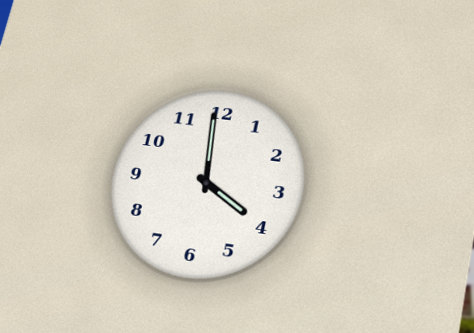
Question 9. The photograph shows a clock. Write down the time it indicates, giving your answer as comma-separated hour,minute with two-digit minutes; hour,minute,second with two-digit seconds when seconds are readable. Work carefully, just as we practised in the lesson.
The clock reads 3,59
